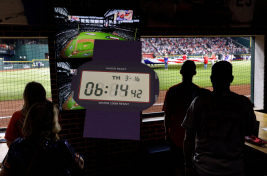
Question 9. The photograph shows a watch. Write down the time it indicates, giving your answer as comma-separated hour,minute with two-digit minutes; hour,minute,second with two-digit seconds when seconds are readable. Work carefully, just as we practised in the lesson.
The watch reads 6,14,42
